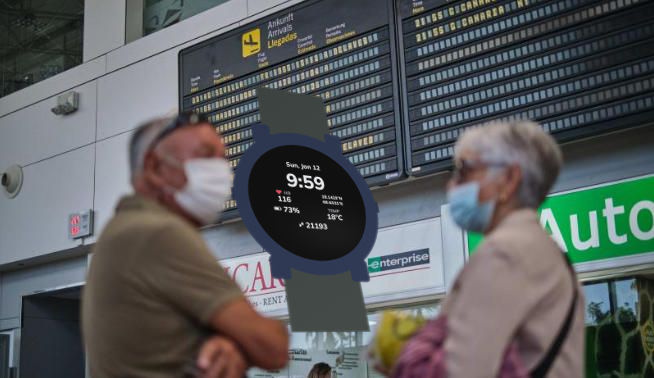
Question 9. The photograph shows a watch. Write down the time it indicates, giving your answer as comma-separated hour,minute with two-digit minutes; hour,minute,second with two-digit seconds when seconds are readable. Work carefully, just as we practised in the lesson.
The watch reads 9,59
